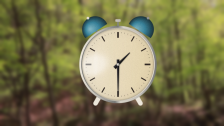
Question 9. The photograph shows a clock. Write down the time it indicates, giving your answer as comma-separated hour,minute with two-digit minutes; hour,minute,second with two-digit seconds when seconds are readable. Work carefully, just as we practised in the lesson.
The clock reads 1,30
